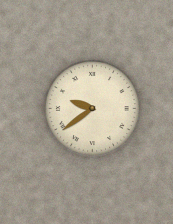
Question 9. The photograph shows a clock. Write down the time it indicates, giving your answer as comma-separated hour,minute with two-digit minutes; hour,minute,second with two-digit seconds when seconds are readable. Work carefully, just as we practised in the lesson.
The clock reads 9,39
